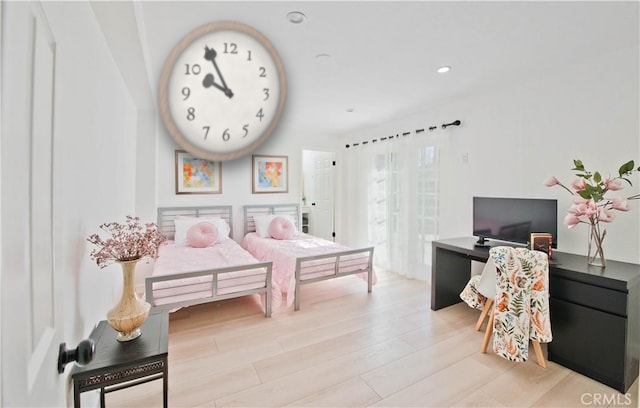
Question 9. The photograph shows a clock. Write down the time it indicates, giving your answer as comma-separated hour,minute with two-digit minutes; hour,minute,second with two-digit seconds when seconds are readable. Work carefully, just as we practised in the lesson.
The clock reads 9,55
